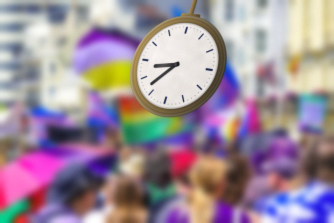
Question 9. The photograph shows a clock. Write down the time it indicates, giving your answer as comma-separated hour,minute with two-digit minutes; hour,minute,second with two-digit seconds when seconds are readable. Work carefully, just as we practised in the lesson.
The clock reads 8,37
